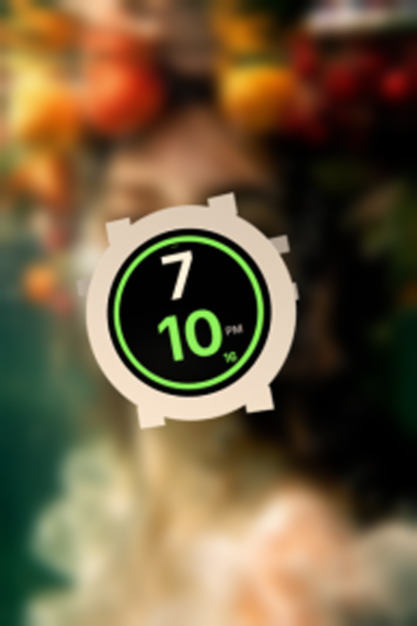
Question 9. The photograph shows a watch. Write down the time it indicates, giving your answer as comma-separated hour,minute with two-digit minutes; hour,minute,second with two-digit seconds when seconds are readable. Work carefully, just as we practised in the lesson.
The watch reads 7,10
